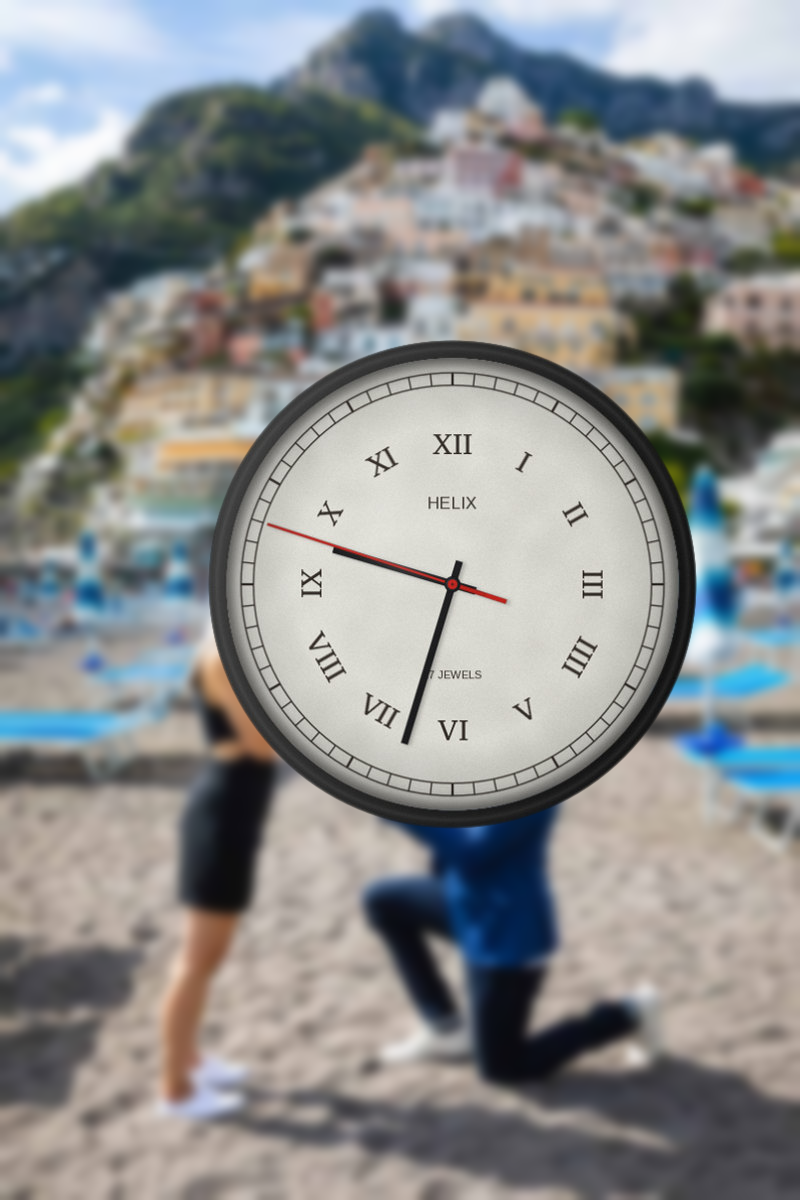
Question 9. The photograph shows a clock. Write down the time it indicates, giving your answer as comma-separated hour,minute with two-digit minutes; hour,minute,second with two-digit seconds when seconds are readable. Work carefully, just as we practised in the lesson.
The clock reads 9,32,48
